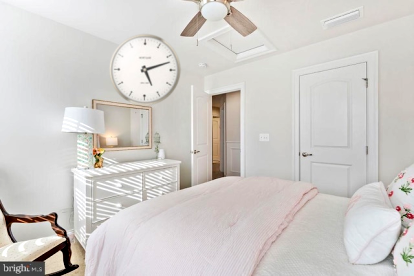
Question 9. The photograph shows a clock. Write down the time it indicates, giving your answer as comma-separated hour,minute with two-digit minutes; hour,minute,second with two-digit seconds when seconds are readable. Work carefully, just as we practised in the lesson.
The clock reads 5,12
